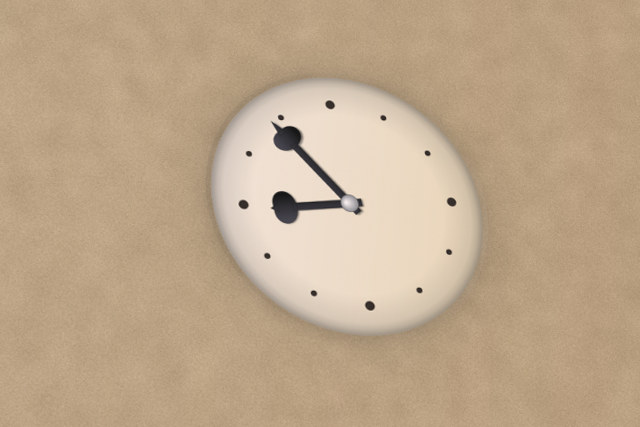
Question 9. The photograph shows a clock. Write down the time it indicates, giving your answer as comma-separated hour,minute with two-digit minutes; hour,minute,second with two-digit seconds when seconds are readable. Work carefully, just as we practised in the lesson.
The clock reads 8,54
